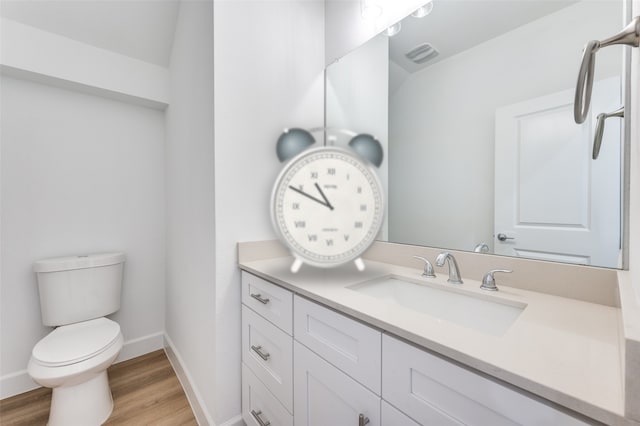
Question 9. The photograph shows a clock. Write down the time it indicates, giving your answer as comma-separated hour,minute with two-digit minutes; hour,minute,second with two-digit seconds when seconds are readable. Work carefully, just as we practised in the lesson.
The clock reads 10,49
